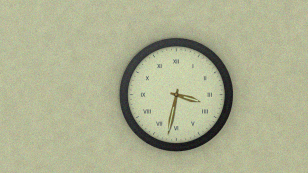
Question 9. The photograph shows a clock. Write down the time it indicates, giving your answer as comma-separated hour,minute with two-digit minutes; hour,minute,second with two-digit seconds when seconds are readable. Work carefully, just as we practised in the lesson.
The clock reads 3,32
